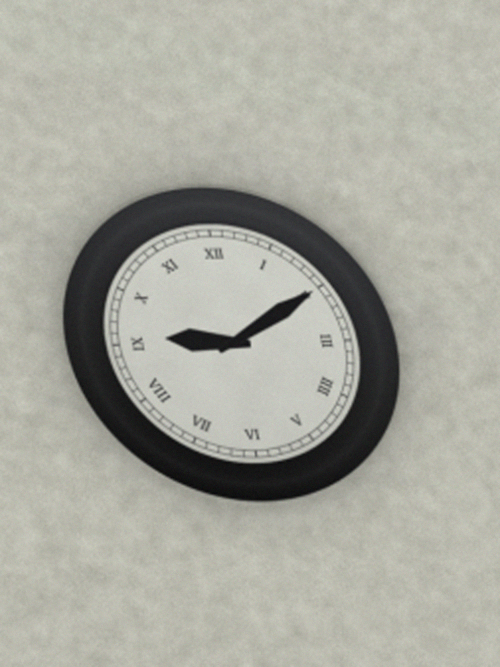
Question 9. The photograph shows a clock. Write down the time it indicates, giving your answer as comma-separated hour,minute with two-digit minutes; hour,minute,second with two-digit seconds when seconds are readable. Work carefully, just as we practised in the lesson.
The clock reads 9,10
